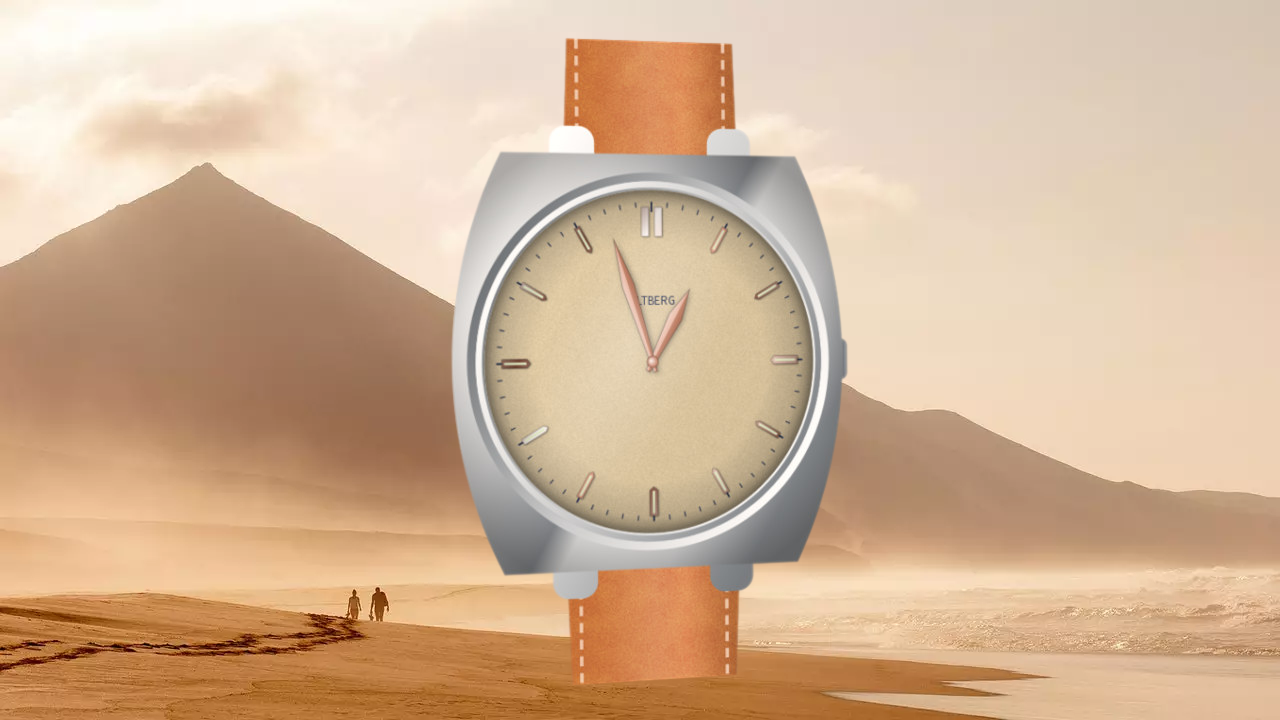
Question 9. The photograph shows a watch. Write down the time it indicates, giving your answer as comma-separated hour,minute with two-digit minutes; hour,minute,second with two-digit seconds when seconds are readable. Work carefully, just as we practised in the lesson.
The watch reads 12,57
